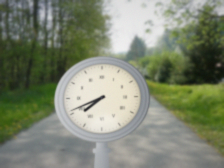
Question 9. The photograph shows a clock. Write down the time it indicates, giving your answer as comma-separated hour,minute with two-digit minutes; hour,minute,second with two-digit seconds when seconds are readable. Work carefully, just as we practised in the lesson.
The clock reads 7,41
